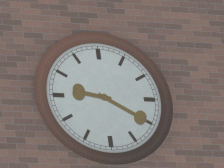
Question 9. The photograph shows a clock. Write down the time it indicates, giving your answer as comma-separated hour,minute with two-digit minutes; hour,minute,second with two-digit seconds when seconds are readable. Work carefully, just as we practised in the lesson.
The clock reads 9,20
